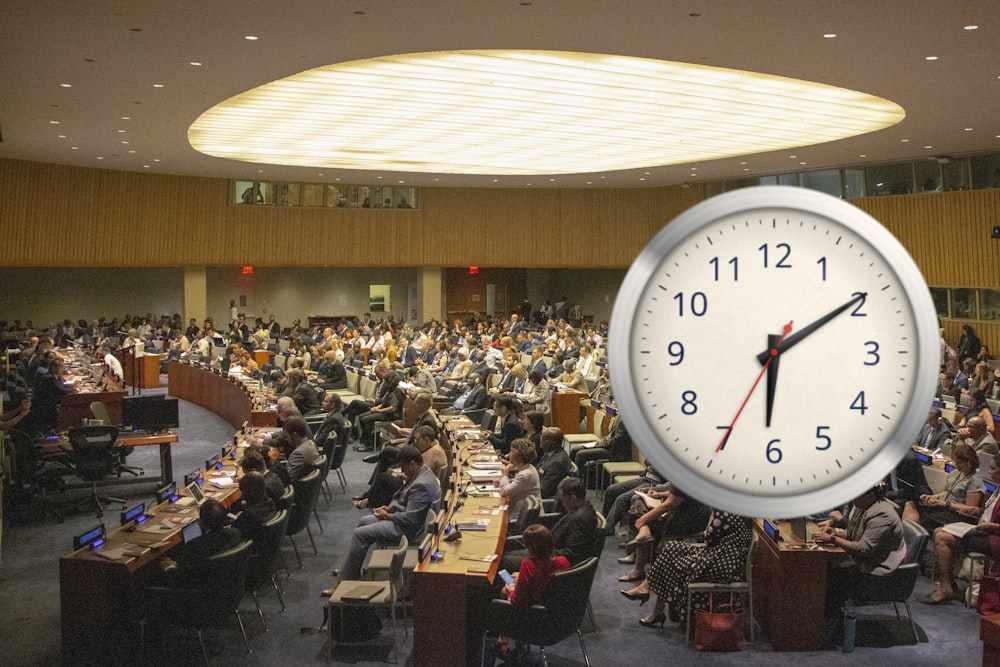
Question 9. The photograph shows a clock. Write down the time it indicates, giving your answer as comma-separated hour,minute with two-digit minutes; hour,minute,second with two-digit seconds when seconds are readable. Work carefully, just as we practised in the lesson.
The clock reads 6,09,35
